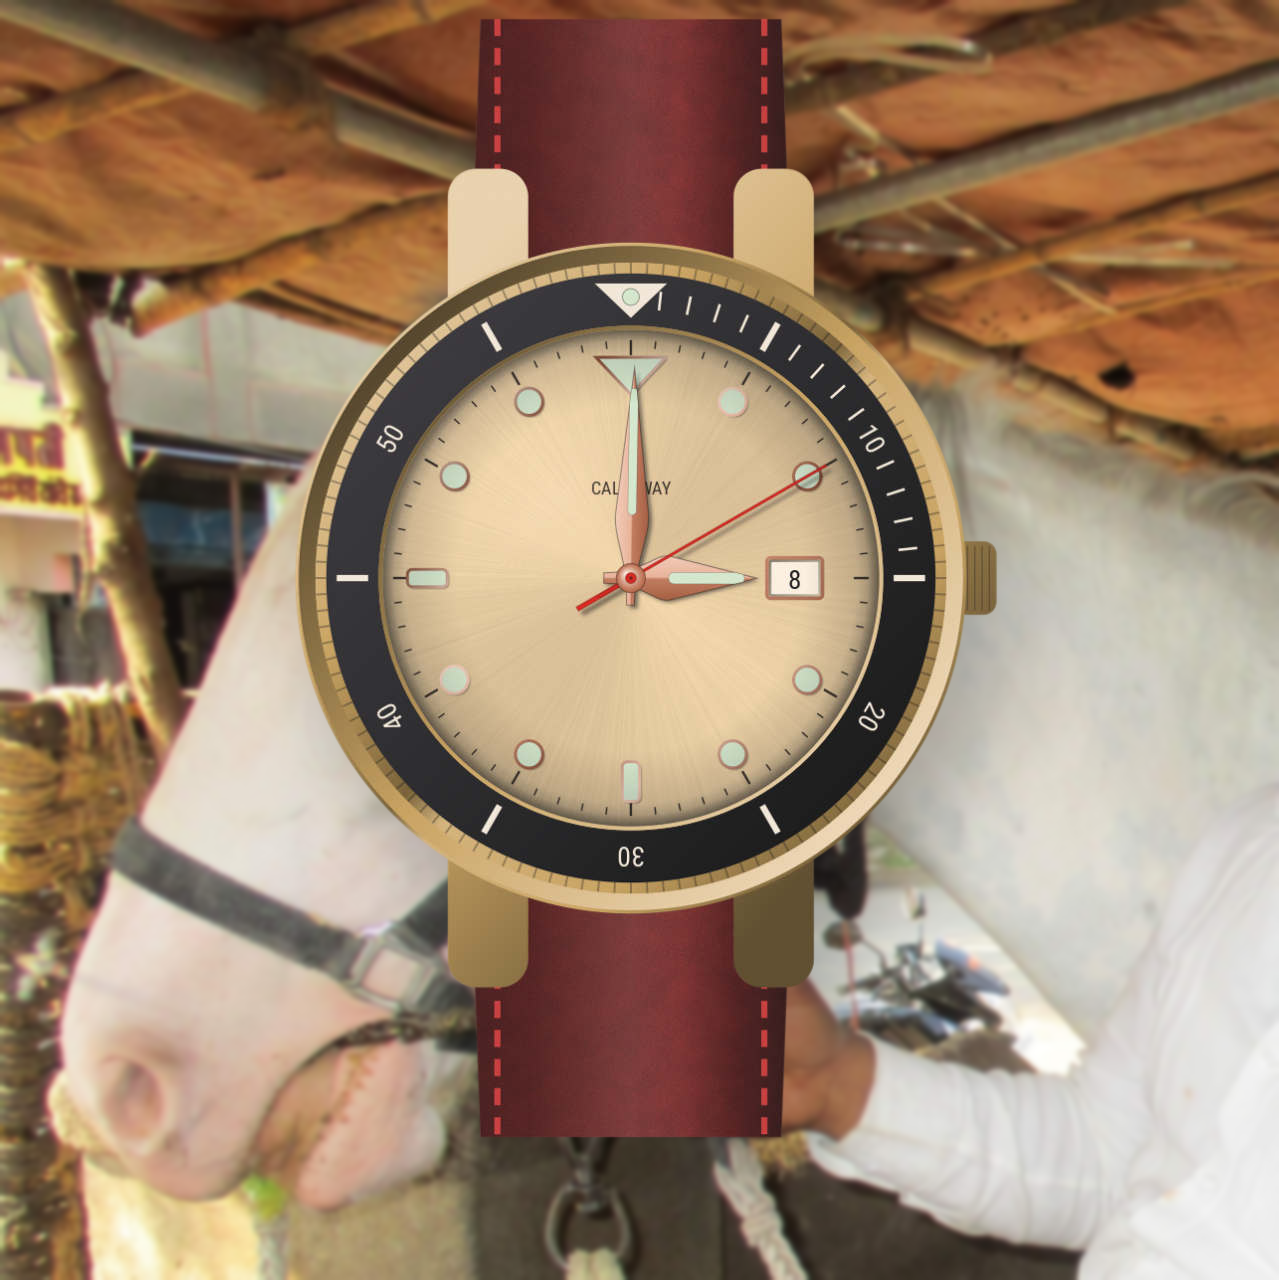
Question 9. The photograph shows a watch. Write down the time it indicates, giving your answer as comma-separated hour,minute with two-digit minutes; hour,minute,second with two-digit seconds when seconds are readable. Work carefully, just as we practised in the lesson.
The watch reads 3,00,10
